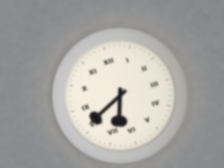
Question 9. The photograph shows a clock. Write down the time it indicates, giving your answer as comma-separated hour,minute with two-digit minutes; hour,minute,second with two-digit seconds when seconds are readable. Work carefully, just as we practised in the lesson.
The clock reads 6,41
